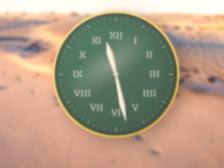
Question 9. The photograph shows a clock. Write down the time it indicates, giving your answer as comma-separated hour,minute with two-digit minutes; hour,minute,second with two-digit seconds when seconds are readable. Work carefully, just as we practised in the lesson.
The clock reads 11,28
